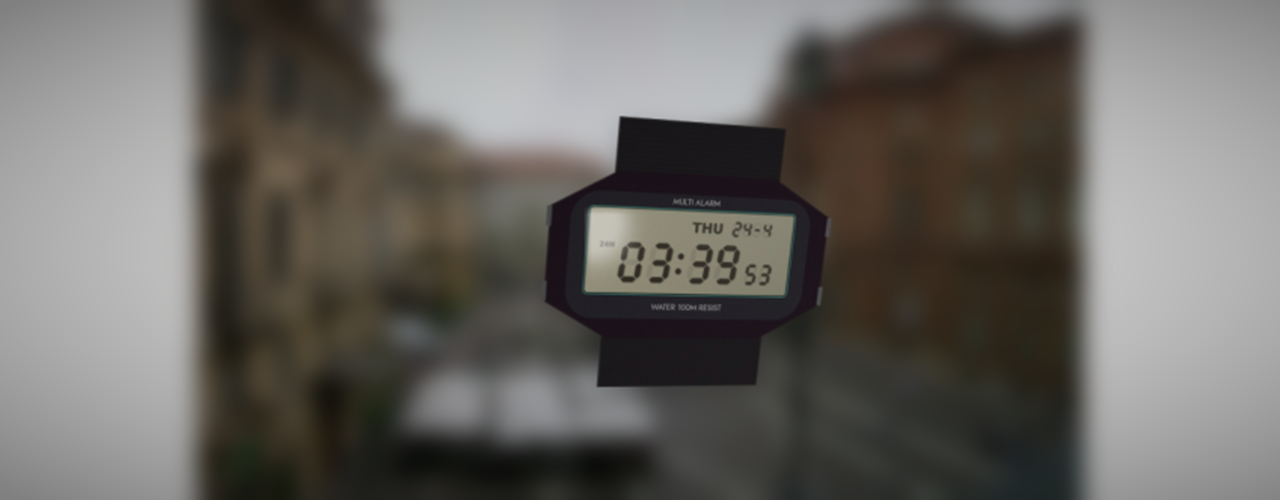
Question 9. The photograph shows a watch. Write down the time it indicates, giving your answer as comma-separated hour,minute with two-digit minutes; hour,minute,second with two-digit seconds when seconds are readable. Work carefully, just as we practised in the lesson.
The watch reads 3,39,53
